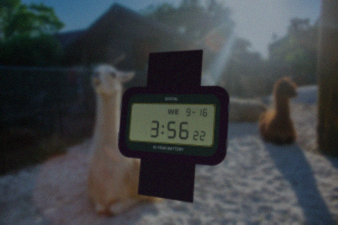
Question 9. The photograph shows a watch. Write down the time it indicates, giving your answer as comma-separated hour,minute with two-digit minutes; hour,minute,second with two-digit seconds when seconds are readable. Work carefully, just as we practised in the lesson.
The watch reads 3,56
